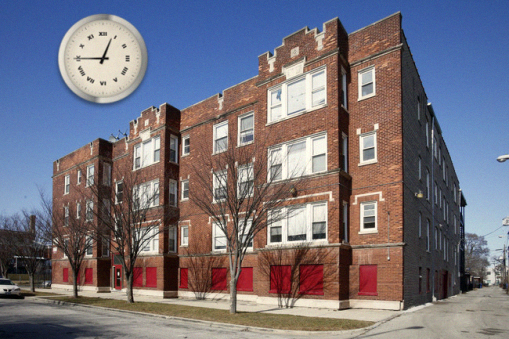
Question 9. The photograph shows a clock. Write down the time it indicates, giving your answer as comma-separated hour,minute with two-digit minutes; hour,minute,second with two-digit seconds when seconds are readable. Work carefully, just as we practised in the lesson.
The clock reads 12,45
